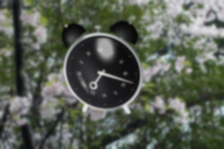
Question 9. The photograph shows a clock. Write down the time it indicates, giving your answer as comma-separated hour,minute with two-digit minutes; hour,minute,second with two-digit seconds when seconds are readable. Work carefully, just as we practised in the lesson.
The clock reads 7,18
